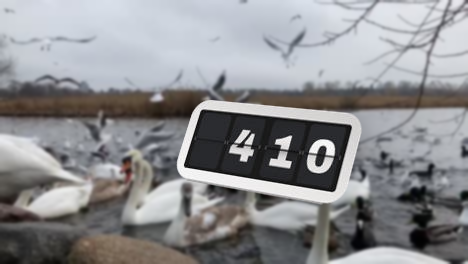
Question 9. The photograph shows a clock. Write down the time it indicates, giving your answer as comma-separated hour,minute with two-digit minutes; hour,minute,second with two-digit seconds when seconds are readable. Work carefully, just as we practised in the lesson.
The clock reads 4,10
